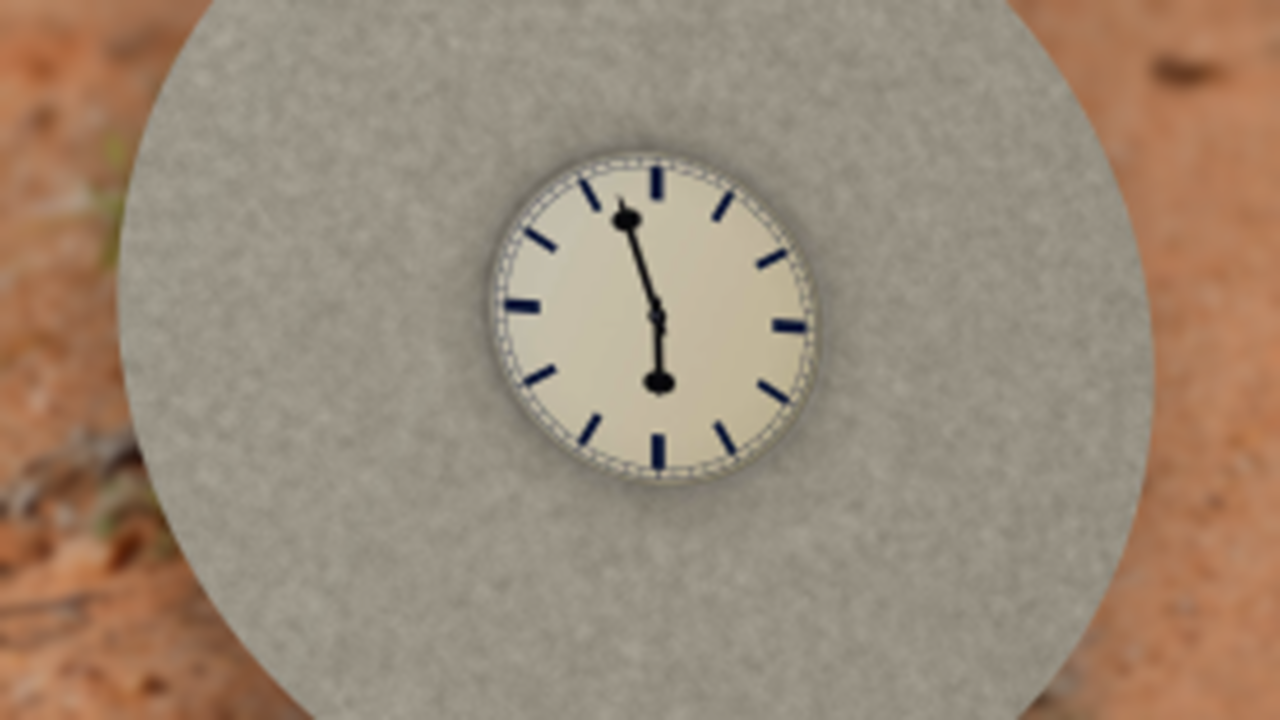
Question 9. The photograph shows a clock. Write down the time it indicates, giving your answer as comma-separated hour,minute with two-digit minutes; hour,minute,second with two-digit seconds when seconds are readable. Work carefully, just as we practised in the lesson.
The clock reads 5,57
